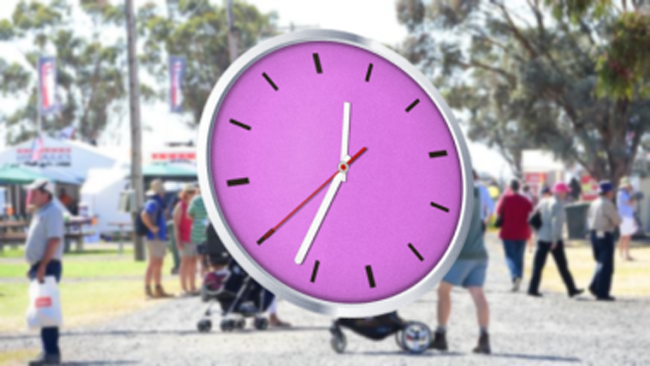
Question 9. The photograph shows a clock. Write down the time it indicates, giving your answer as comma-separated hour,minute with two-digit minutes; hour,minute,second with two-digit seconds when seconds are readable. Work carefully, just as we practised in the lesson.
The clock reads 12,36,40
